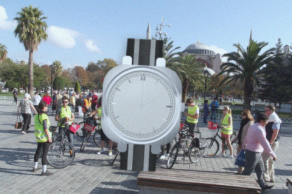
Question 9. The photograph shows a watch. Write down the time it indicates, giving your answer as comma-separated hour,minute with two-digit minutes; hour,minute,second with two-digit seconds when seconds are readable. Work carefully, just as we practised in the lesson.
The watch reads 2,00
